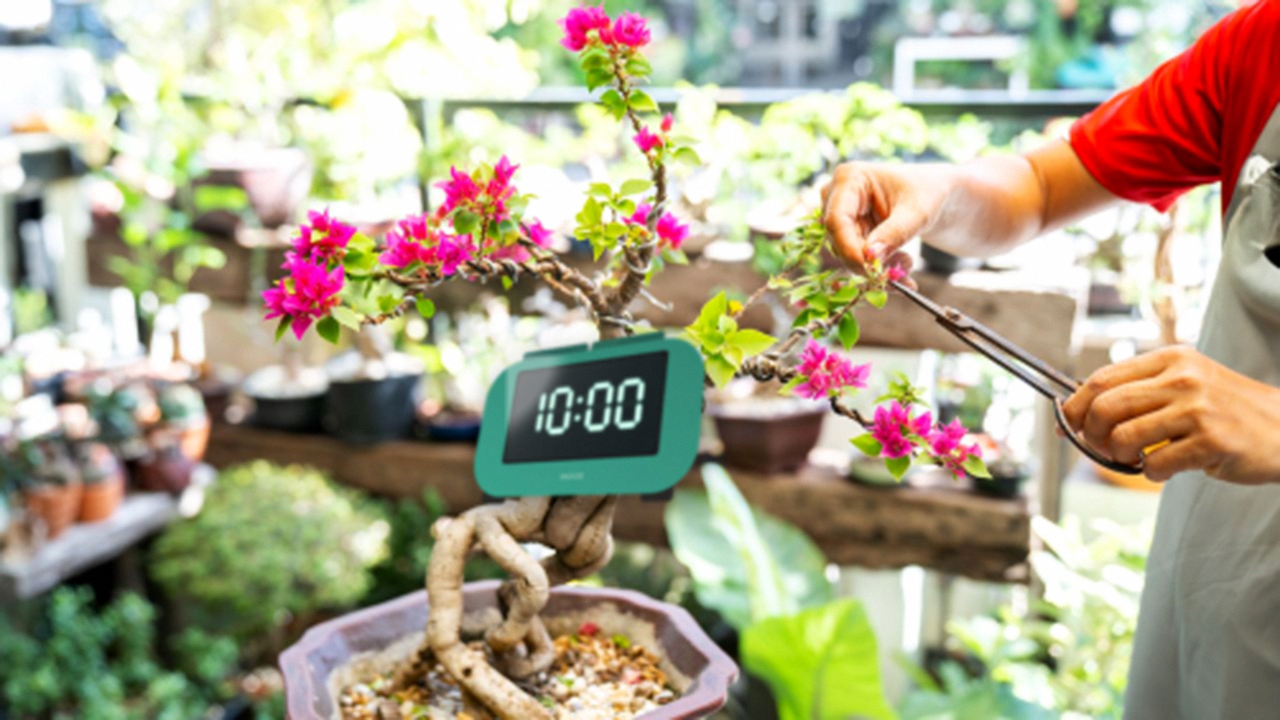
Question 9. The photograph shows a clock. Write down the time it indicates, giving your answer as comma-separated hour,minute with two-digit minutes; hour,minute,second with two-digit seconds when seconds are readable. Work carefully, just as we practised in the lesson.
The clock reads 10,00
